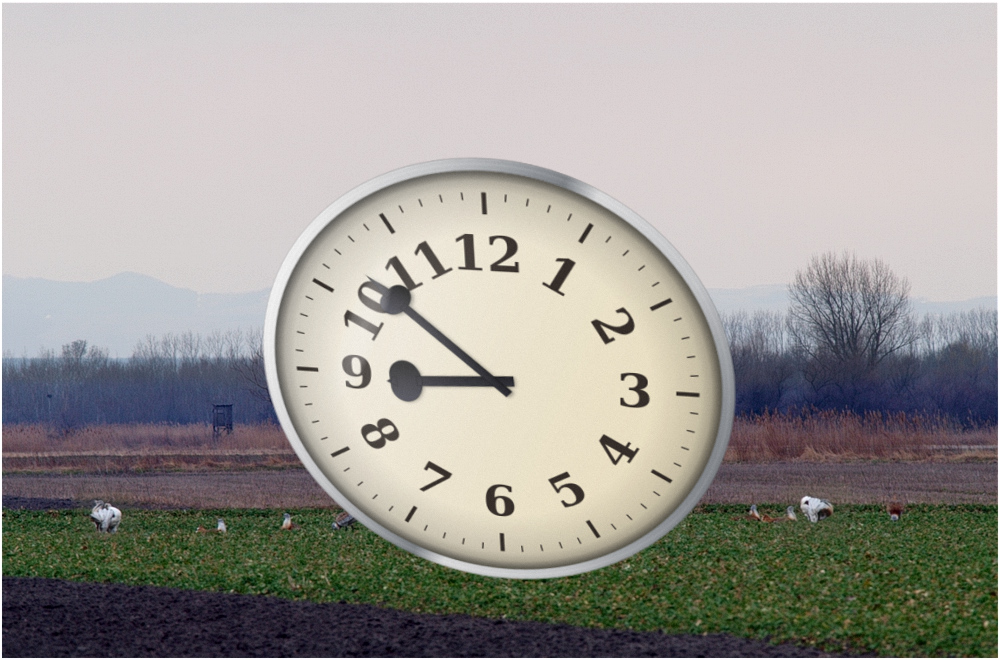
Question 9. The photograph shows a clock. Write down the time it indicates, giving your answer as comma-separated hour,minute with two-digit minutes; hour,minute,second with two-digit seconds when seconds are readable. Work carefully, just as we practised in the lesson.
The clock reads 8,52
